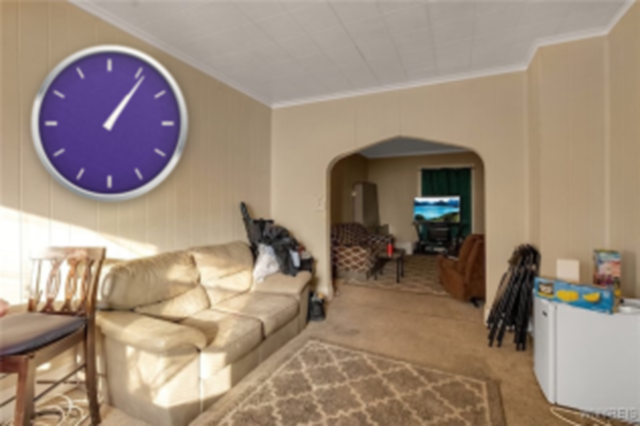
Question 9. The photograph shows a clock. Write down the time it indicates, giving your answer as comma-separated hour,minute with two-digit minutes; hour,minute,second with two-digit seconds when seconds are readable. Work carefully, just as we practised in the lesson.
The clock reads 1,06
